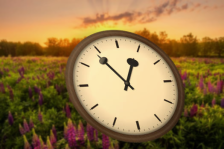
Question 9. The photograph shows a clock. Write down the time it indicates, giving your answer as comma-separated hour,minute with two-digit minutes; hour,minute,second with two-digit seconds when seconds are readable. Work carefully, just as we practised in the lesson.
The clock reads 12,54
